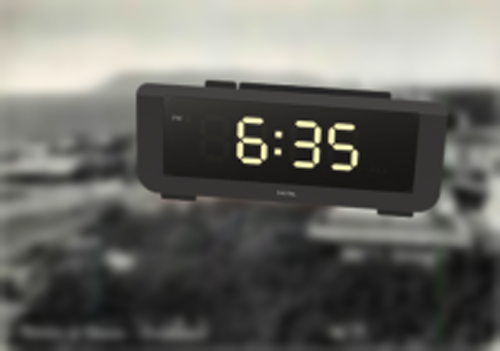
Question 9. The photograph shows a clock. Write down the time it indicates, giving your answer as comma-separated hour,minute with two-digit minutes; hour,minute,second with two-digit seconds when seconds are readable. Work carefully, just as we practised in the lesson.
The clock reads 6,35
